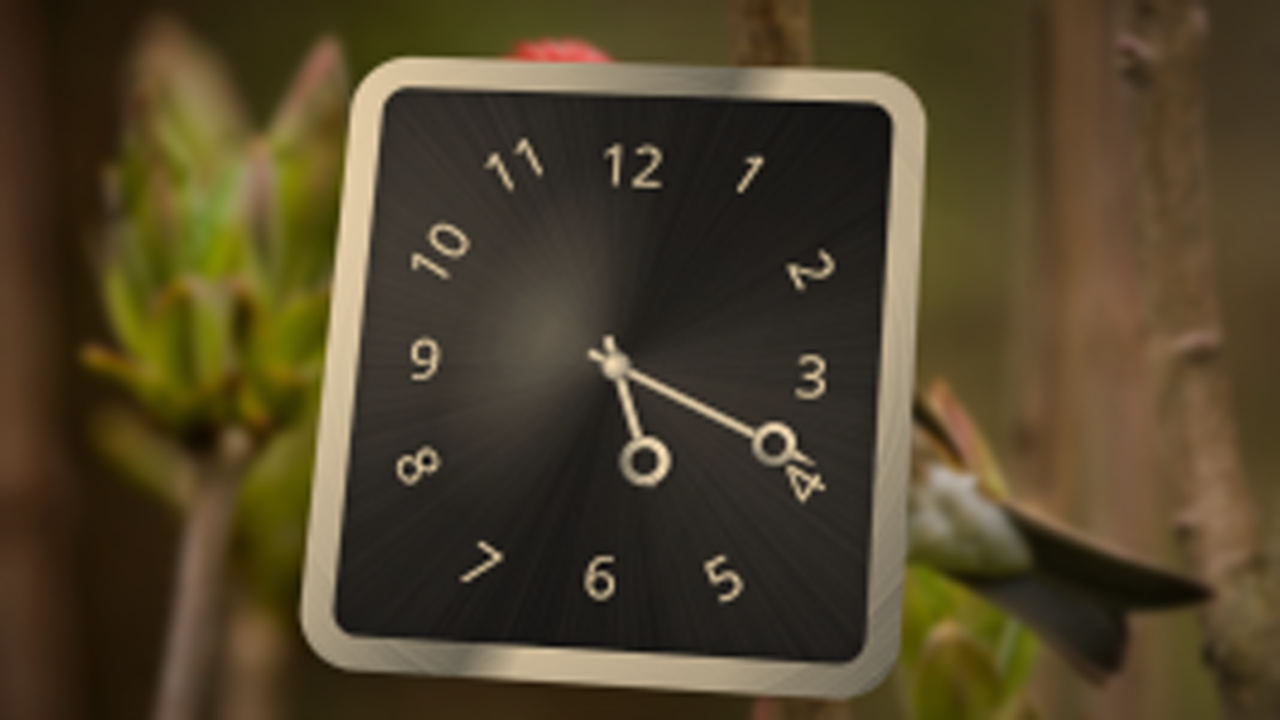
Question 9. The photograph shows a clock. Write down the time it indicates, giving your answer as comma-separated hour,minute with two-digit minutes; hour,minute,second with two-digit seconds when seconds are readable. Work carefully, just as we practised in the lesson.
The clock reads 5,19
